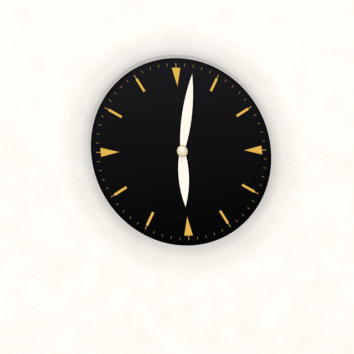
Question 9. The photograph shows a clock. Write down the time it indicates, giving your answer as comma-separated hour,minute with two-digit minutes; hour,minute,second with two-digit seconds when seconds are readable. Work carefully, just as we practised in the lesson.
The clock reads 6,02
